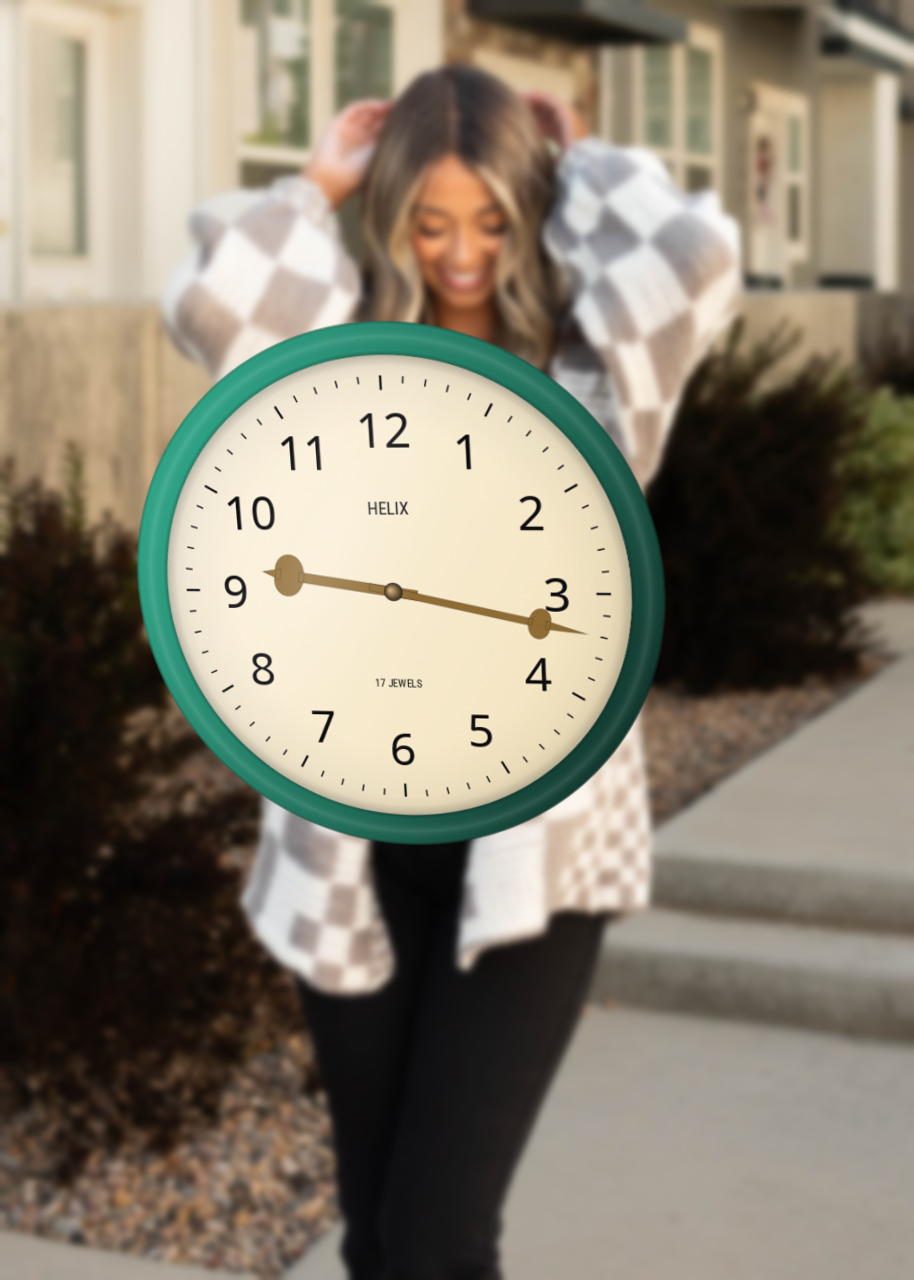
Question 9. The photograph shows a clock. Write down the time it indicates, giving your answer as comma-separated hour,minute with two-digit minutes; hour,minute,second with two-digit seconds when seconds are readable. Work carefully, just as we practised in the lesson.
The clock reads 9,17
